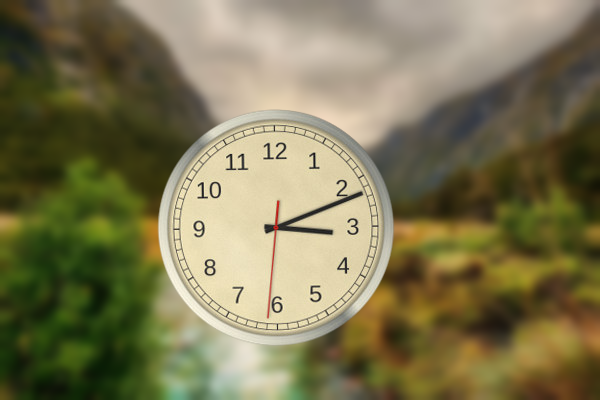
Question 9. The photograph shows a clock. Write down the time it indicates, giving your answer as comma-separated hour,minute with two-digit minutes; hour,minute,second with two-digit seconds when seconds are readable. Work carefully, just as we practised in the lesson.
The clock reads 3,11,31
